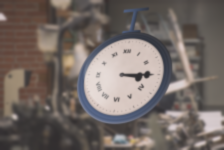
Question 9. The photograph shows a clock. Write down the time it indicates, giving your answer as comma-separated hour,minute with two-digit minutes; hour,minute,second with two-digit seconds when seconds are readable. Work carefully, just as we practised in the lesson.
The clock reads 3,15
